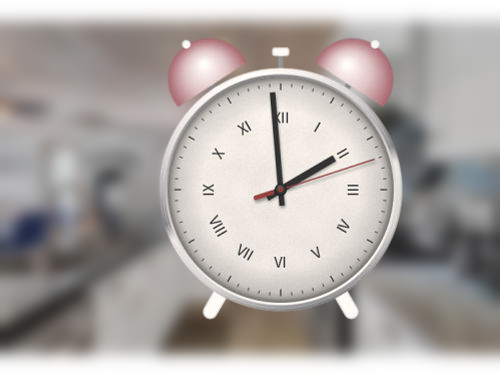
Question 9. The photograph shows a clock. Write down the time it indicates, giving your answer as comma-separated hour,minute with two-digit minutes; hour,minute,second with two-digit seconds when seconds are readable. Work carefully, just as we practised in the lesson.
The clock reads 1,59,12
